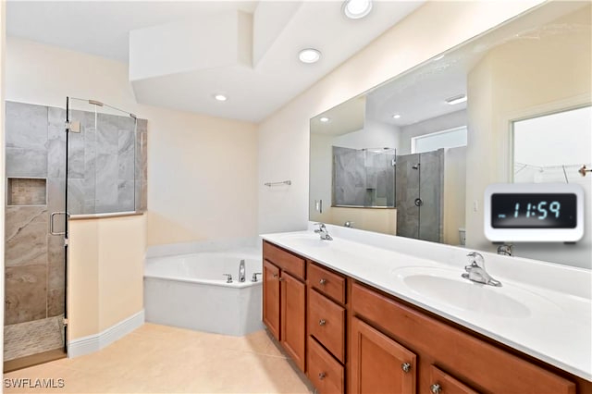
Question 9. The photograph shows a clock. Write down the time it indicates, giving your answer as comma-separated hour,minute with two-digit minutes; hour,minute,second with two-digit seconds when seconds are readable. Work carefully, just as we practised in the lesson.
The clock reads 11,59
